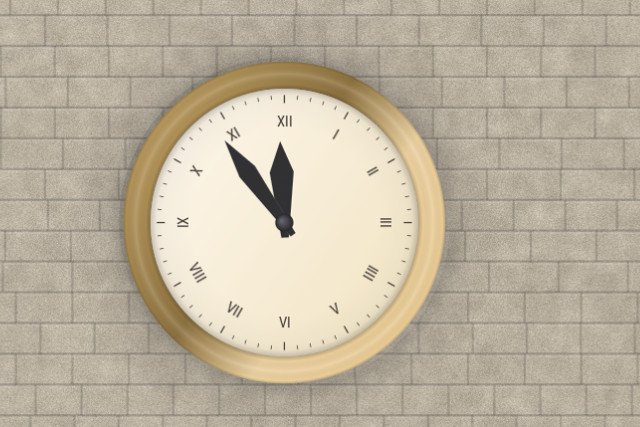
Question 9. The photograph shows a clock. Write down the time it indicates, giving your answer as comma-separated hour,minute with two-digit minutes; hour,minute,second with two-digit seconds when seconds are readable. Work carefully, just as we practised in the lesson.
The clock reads 11,54
